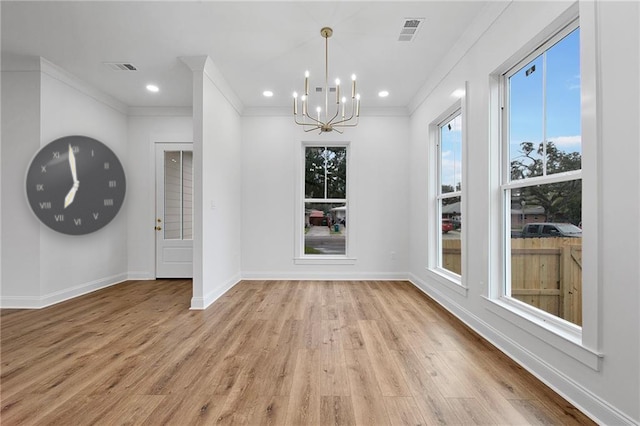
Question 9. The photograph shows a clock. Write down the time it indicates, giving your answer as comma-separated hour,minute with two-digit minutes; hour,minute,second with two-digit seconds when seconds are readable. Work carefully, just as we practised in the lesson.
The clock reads 6,59
